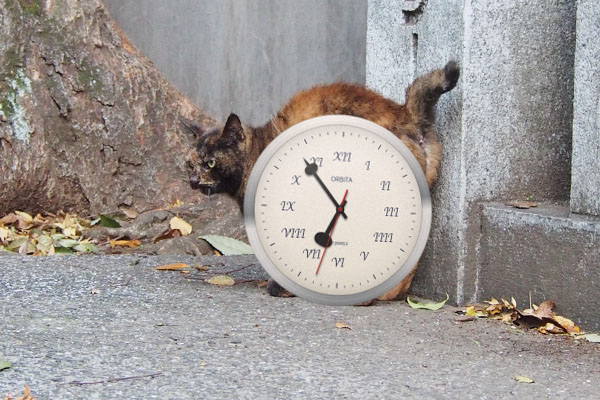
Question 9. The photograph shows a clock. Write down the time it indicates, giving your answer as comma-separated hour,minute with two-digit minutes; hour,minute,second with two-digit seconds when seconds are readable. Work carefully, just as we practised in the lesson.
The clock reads 6,53,33
